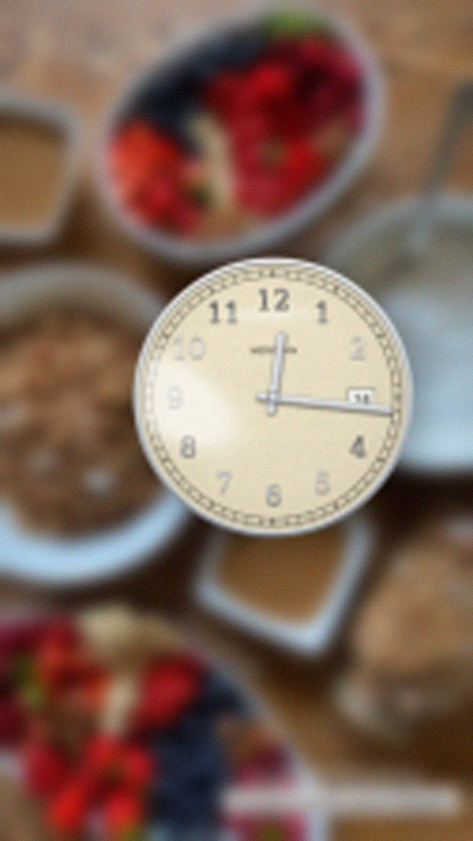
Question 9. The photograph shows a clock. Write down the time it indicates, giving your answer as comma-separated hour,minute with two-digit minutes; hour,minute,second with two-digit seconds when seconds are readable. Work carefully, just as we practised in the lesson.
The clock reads 12,16
